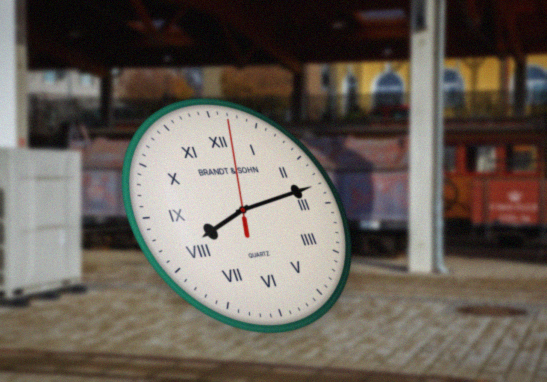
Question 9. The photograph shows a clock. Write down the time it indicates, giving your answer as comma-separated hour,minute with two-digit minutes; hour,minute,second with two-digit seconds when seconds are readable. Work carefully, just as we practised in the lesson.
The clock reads 8,13,02
